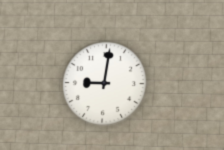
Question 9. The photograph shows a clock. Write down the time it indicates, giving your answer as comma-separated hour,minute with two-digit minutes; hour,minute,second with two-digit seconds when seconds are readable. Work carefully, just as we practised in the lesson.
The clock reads 9,01
